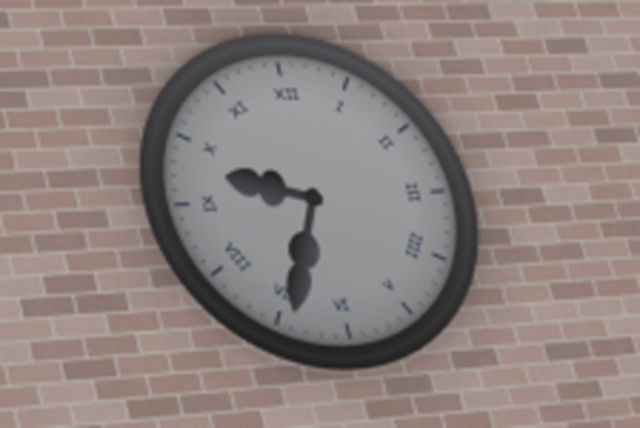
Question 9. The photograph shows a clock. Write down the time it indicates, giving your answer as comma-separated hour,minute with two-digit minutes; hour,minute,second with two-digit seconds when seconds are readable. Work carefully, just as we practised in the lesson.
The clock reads 9,34
